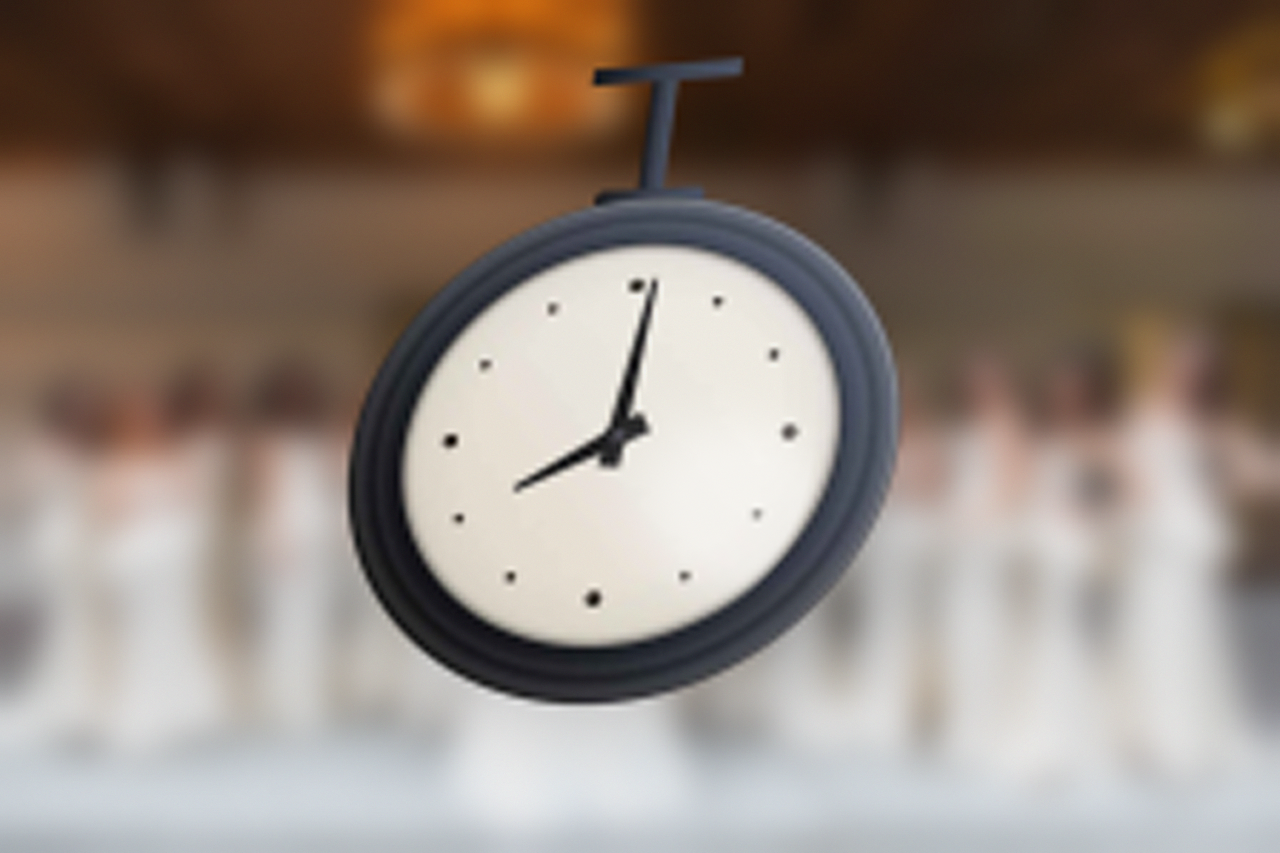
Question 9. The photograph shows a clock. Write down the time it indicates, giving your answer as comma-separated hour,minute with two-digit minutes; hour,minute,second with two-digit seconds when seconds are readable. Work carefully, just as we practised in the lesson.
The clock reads 8,01
